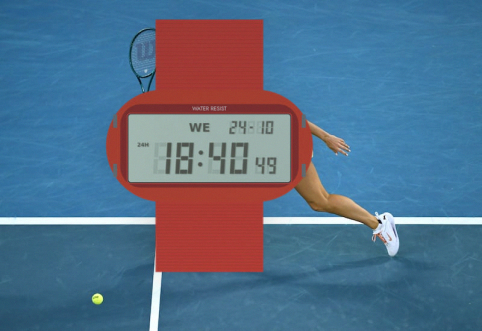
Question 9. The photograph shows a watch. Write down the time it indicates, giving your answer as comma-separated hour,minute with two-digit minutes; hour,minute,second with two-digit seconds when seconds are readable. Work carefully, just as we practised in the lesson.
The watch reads 18,40,49
